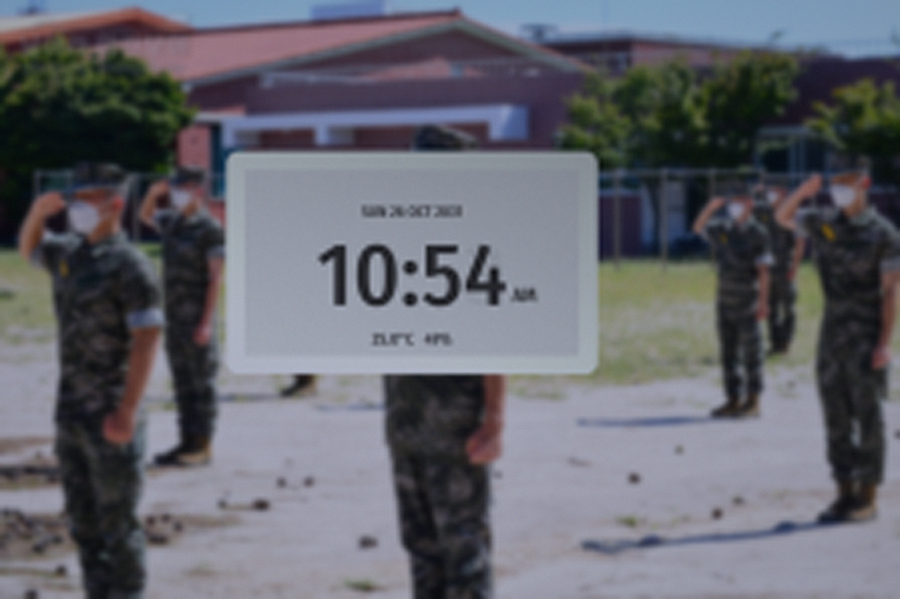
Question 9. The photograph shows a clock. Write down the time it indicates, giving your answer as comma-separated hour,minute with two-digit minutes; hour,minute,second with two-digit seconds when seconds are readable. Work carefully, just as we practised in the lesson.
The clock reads 10,54
